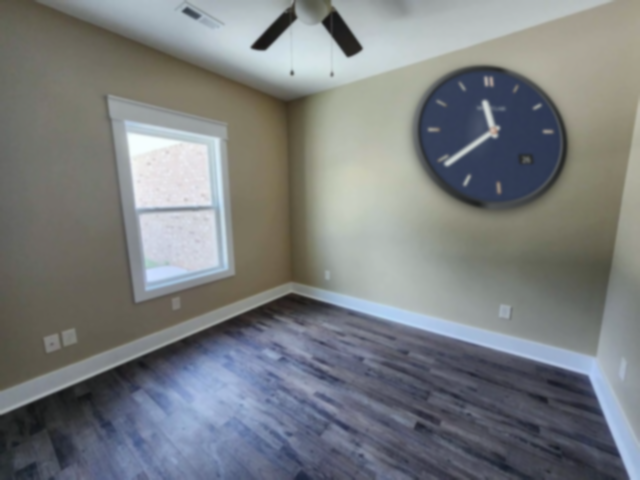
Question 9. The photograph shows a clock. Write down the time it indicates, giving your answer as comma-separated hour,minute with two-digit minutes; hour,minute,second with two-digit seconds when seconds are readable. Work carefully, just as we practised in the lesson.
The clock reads 11,39
